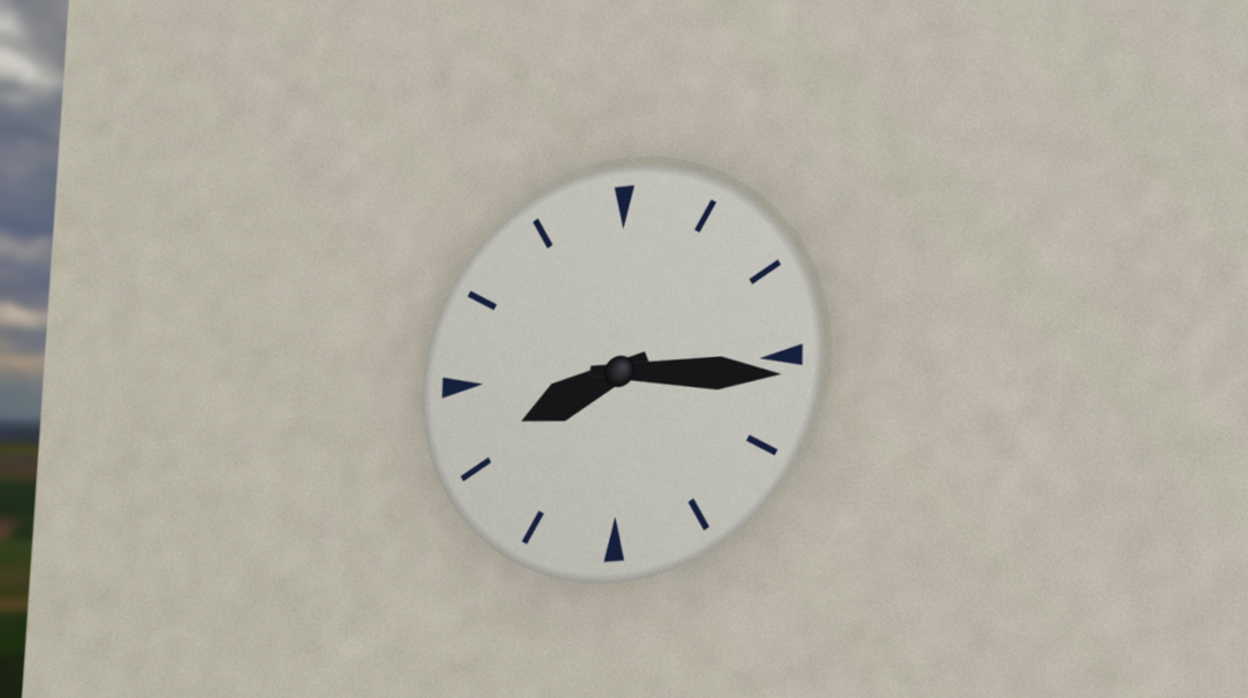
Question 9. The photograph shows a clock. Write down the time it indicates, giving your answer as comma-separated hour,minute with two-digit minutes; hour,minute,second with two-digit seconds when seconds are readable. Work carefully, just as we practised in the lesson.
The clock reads 8,16
